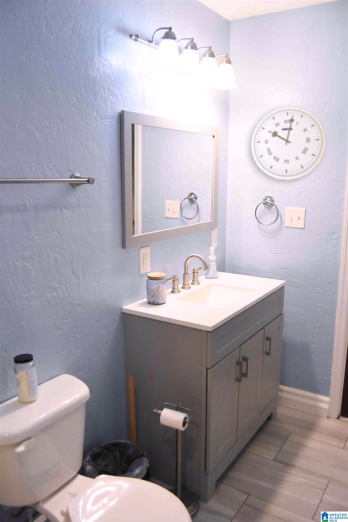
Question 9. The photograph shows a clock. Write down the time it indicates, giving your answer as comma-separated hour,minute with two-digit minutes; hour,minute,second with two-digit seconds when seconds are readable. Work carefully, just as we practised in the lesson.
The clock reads 10,02
